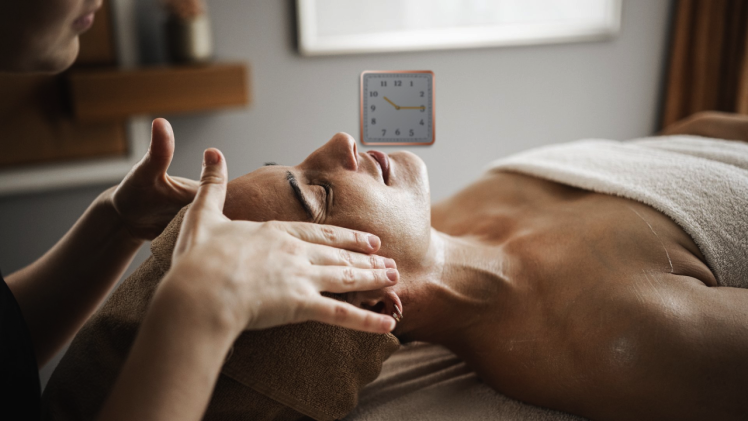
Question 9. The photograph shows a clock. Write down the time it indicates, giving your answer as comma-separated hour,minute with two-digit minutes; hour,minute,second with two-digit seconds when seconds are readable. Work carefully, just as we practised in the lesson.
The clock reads 10,15
